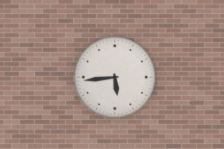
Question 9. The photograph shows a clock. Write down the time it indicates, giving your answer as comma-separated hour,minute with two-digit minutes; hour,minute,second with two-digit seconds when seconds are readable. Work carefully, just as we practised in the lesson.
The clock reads 5,44
